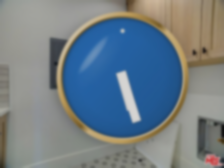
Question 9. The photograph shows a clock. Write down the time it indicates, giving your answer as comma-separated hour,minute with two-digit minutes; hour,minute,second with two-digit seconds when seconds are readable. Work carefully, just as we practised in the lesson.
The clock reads 5,27
